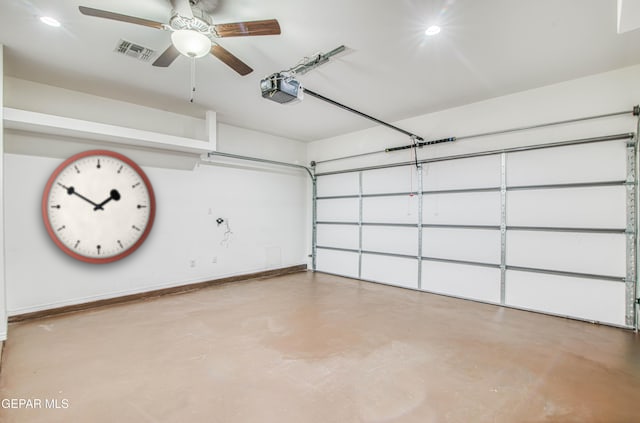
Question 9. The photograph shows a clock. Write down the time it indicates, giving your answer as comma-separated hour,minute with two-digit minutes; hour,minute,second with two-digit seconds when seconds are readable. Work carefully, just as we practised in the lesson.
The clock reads 1,50
